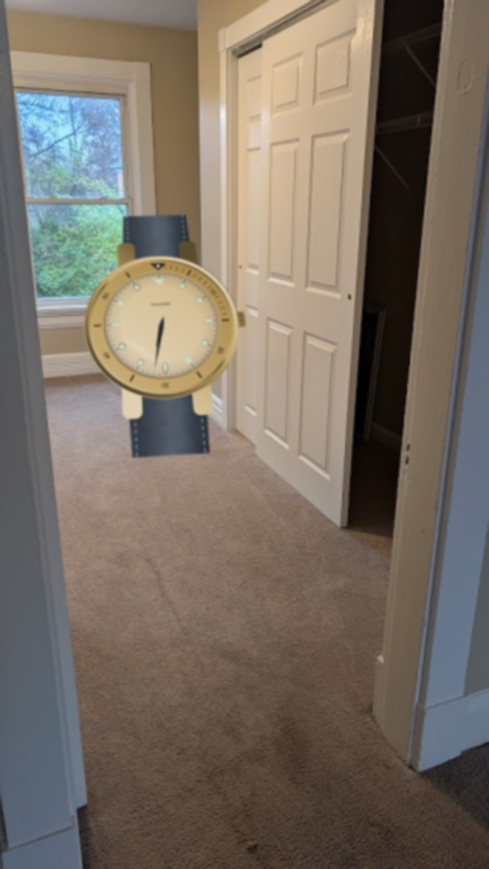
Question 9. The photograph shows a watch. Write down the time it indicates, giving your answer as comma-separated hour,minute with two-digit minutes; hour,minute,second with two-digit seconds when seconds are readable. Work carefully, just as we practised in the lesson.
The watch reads 6,32
